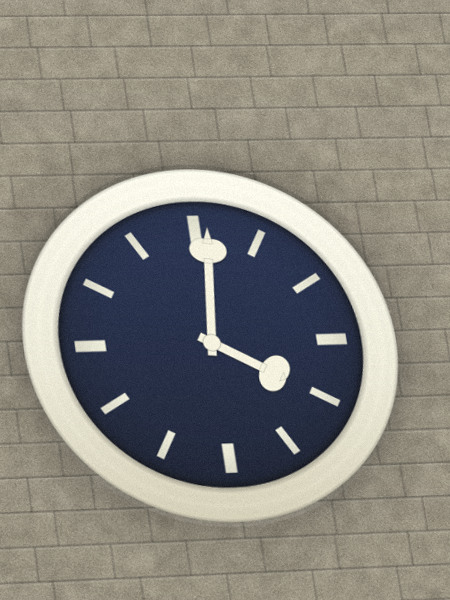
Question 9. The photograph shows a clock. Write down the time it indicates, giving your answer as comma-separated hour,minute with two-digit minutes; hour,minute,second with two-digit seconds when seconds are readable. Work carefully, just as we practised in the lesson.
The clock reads 4,01
